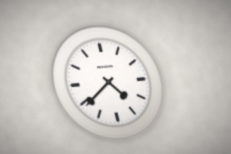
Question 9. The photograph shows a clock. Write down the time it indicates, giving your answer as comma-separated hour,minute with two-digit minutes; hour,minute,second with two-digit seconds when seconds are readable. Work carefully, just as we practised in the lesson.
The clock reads 4,39
